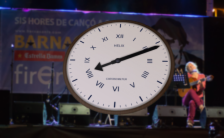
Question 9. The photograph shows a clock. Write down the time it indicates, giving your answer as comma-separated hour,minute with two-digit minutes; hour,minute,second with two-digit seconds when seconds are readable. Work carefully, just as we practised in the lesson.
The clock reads 8,11
